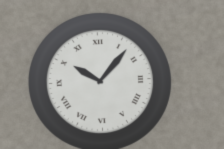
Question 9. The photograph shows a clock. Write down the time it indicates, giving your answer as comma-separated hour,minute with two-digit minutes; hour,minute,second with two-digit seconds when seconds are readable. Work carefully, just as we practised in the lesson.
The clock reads 10,07
